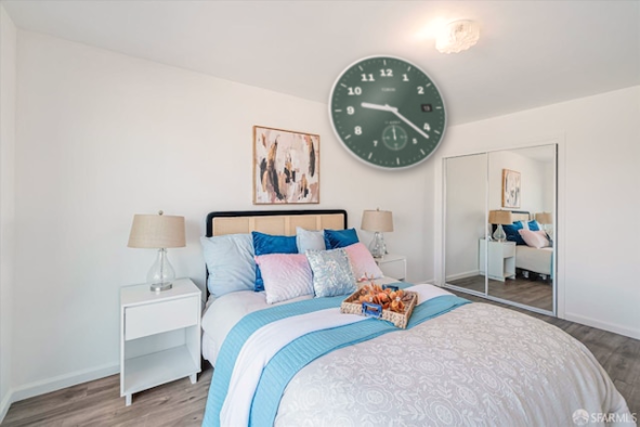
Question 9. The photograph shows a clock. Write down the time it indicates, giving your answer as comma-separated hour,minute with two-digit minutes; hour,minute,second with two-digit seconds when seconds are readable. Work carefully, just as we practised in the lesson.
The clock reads 9,22
